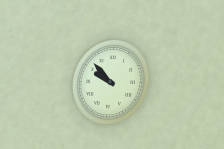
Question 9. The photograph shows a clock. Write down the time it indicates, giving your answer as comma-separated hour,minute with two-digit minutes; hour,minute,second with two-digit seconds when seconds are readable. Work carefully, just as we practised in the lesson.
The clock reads 9,52
